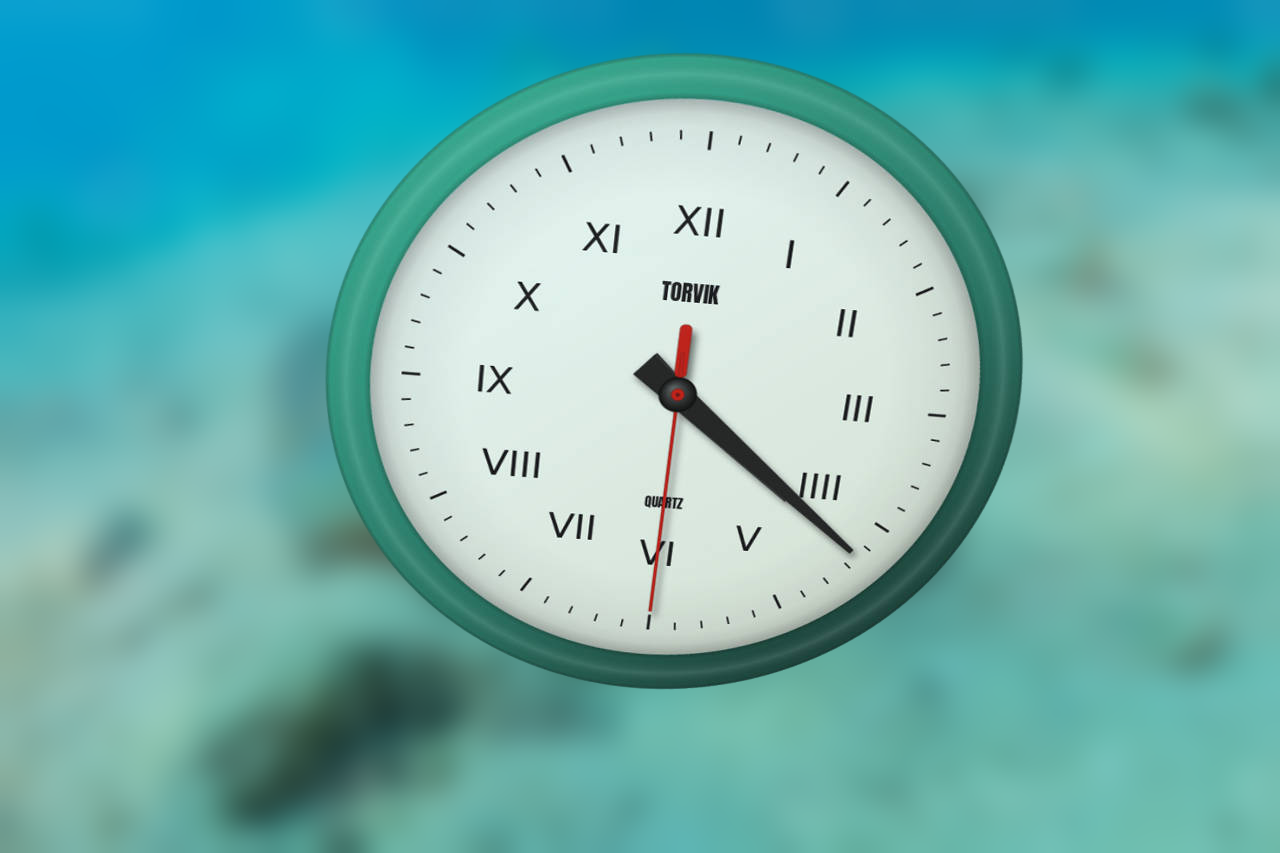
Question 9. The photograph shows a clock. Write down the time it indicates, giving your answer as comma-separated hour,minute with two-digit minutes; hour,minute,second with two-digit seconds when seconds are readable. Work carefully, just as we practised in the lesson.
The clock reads 4,21,30
